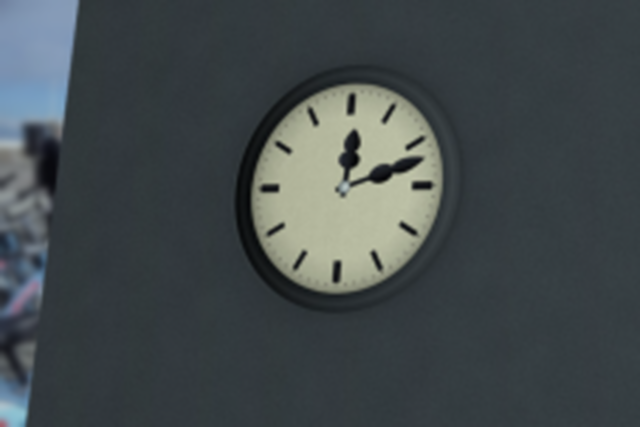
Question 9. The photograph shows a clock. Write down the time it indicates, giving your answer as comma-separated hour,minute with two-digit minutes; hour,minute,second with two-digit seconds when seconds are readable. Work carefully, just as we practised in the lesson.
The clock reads 12,12
